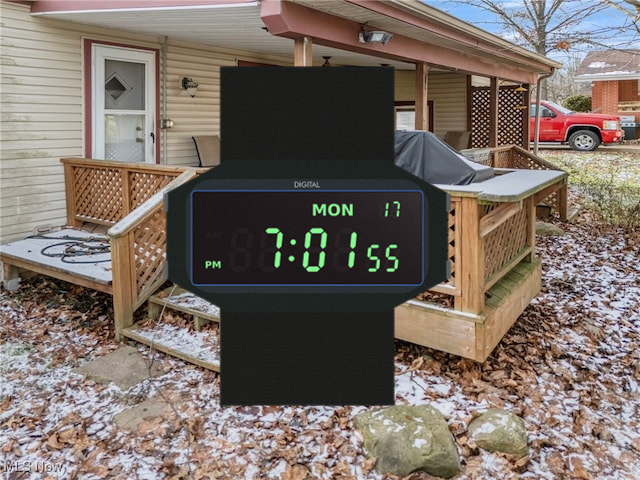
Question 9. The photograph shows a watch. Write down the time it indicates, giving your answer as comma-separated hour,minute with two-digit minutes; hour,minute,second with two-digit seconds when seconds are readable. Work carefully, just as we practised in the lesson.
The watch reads 7,01,55
